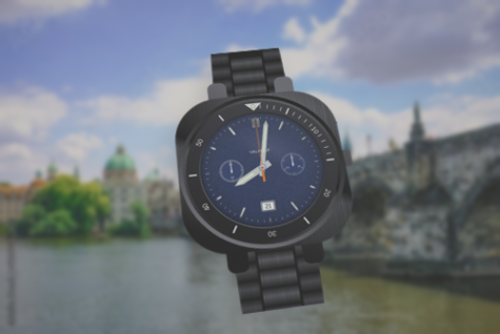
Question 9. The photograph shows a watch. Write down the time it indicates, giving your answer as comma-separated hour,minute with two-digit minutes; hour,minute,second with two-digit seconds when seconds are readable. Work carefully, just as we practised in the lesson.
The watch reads 8,02
